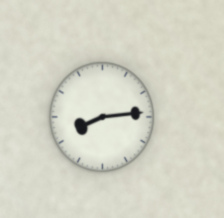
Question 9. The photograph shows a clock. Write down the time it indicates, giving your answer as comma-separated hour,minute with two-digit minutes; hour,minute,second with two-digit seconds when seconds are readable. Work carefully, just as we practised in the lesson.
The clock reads 8,14
